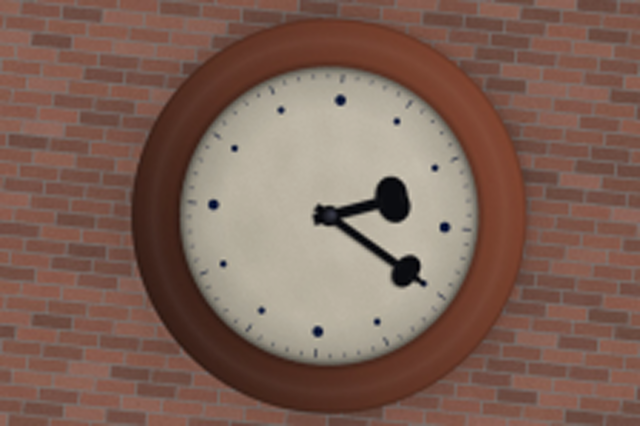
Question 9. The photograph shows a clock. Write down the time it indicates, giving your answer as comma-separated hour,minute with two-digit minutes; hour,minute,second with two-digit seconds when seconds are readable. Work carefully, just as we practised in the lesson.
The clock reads 2,20
